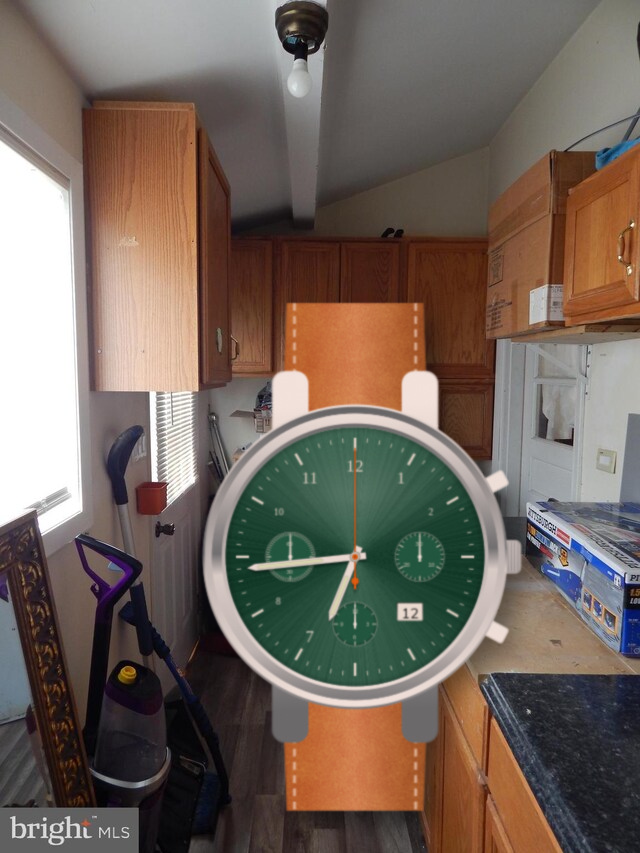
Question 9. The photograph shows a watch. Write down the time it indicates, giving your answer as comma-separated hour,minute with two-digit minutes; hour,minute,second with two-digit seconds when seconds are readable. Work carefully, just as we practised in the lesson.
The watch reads 6,44
